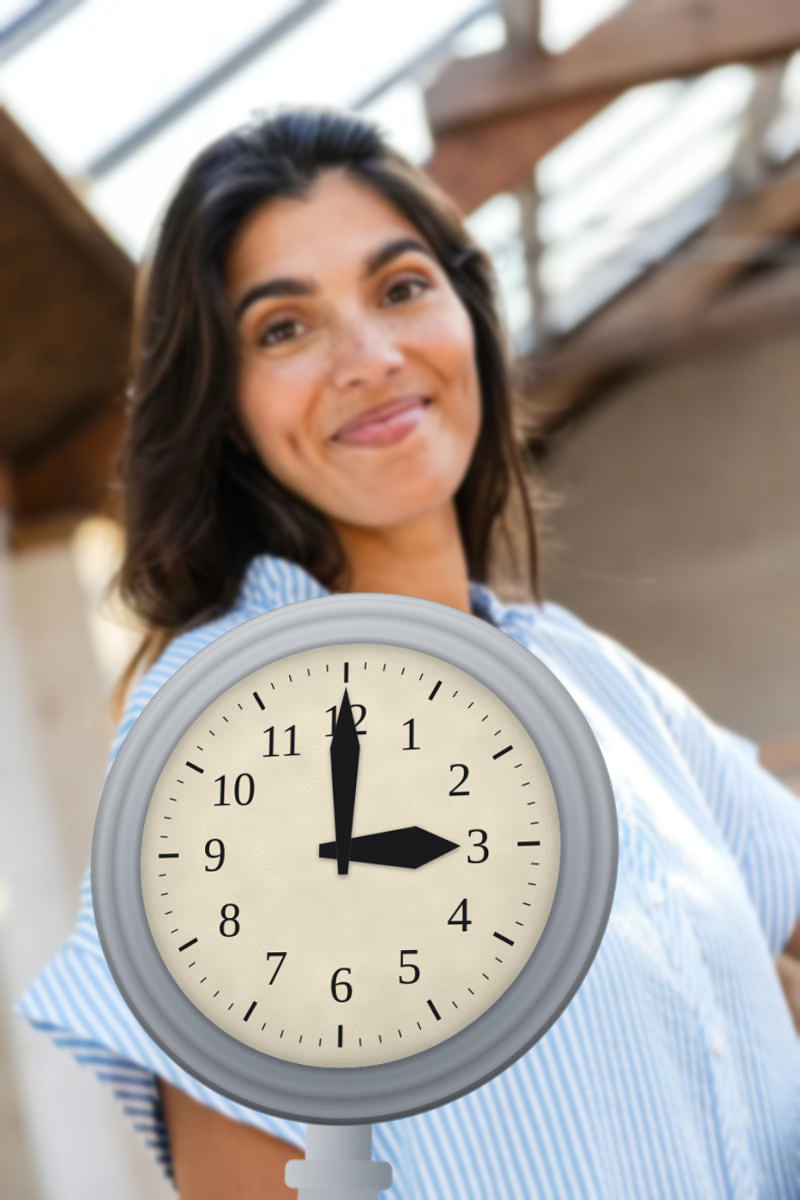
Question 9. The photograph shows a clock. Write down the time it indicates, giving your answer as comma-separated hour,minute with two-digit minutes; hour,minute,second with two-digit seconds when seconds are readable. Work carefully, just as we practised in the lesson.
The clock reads 3,00
